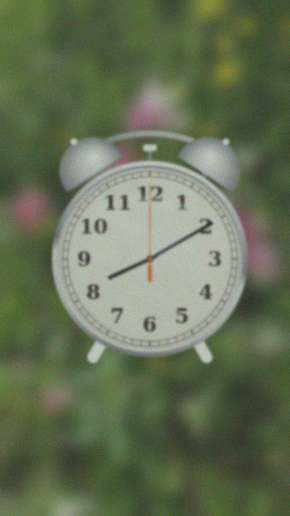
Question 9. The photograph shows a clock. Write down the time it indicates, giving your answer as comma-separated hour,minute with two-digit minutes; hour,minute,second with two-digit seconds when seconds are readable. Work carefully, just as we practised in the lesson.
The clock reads 8,10,00
